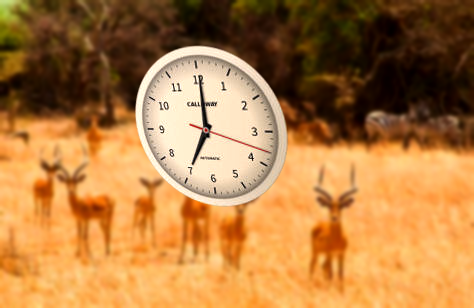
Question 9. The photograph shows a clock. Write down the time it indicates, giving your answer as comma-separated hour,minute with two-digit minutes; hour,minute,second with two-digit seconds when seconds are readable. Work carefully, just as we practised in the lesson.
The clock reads 7,00,18
